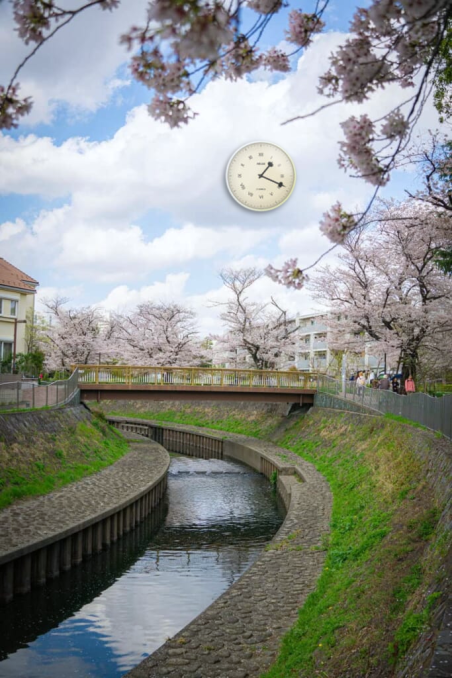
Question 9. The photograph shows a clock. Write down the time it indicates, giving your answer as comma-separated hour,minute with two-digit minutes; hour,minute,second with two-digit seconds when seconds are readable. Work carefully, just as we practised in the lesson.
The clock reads 1,19
